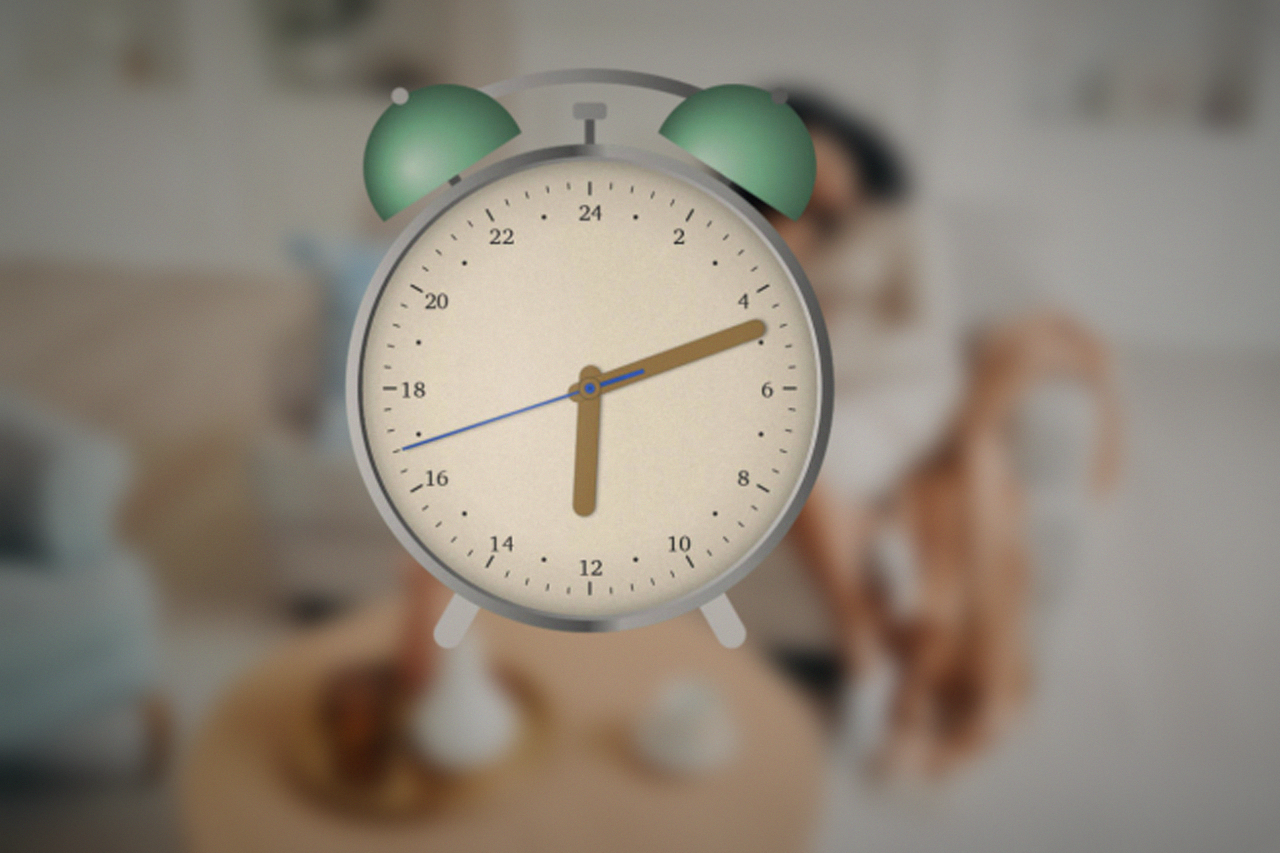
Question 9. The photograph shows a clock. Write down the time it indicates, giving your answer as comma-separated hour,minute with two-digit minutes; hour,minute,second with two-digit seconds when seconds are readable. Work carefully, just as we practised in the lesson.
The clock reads 12,11,42
